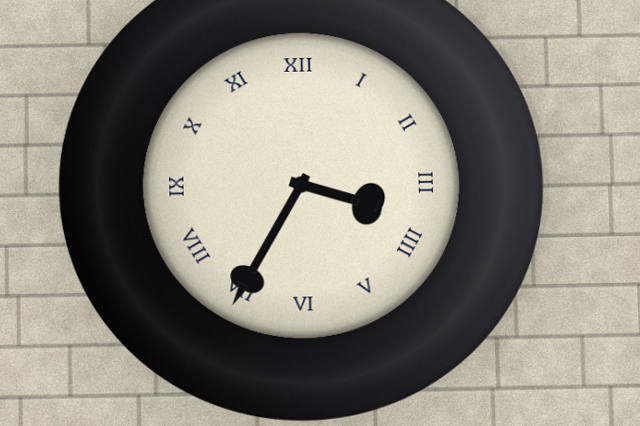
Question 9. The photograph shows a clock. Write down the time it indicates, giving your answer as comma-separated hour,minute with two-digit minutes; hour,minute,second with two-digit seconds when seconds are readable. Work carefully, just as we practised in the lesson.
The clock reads 3,35
